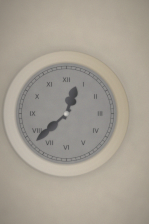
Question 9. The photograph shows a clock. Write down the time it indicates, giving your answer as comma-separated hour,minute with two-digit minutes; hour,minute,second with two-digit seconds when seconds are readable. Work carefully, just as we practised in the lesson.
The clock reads 12,38
